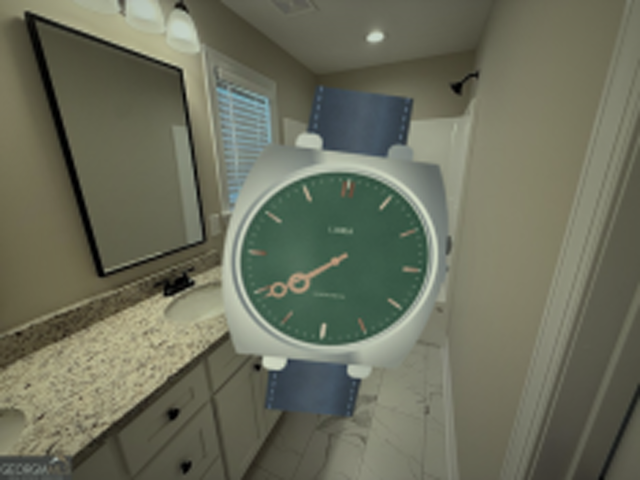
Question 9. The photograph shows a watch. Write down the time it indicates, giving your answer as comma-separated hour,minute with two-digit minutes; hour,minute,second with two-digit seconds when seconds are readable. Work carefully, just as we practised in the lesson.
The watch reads 7,39
